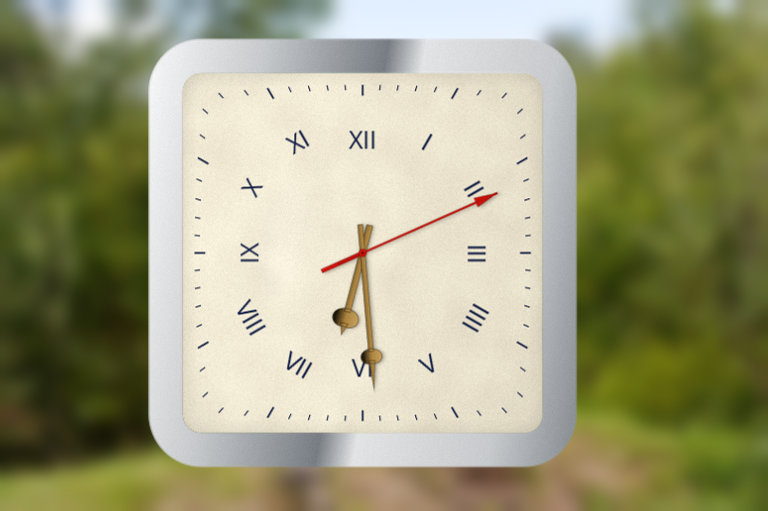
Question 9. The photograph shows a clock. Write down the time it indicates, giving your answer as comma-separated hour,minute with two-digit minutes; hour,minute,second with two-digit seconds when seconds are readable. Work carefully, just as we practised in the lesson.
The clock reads 6,29,11
